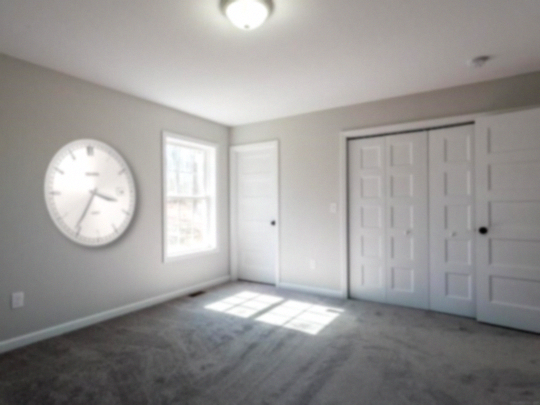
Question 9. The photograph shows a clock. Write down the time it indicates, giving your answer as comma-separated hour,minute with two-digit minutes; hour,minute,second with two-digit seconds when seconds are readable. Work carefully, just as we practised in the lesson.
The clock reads 3,36
